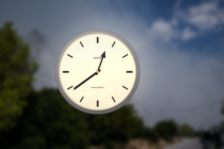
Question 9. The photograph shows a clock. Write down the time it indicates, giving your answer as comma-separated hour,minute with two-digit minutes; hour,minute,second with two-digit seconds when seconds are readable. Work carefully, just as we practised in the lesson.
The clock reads 12,39
